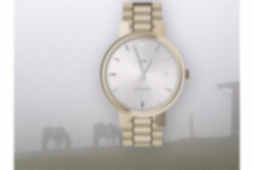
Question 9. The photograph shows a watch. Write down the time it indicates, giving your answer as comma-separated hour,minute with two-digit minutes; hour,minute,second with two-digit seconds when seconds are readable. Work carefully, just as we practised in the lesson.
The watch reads 12,57
